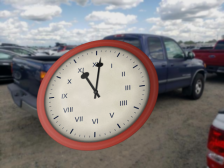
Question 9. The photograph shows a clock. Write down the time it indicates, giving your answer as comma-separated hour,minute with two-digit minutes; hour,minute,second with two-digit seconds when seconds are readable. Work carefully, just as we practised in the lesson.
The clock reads 11,01
